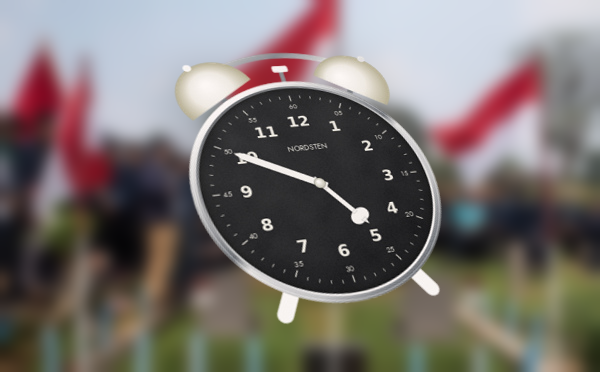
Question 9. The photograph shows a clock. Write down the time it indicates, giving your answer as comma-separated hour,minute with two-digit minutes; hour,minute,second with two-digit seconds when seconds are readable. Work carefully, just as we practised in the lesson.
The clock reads 4,50
